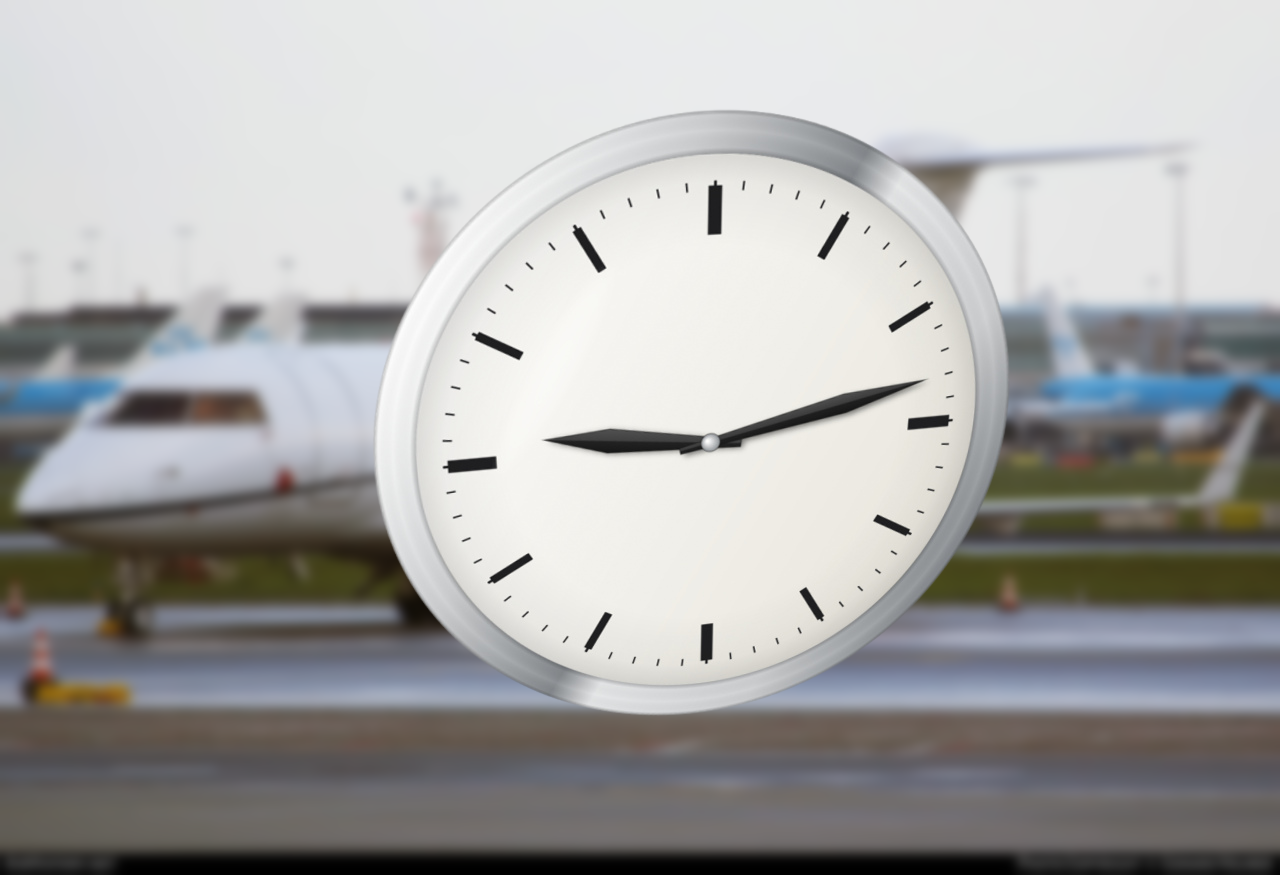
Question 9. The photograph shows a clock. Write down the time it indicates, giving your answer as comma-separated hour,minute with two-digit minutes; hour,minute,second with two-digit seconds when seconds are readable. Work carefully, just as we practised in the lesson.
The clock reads 9,13
